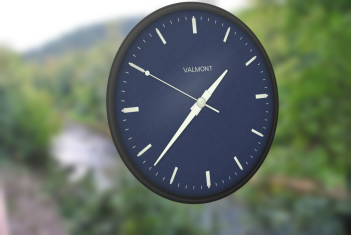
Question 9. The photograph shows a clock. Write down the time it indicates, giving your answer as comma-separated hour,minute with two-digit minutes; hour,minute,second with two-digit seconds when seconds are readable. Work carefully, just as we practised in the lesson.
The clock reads 1,37,50
